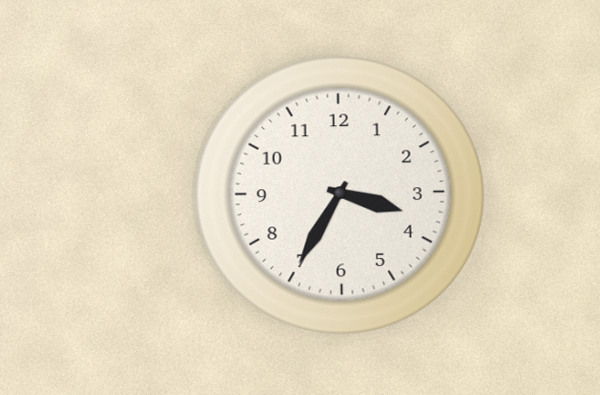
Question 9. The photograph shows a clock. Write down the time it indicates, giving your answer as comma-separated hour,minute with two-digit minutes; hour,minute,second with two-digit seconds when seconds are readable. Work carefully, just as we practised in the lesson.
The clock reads 3,35
